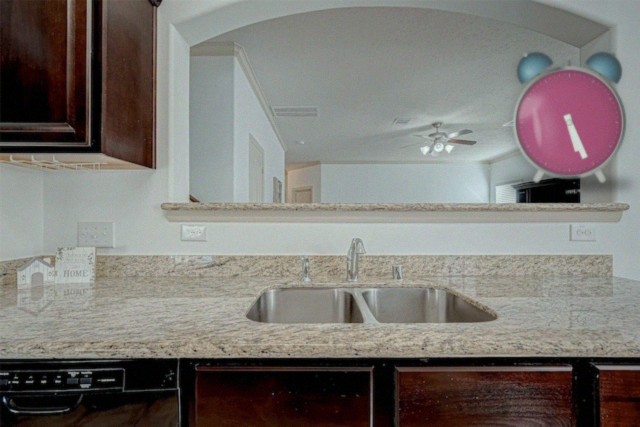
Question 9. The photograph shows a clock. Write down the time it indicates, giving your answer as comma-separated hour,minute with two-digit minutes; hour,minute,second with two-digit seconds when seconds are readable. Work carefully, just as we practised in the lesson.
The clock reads 5,26
